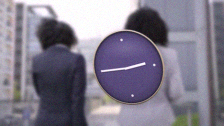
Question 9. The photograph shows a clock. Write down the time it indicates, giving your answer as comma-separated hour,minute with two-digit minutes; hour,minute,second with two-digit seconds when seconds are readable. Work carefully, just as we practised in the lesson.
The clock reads 2,45
